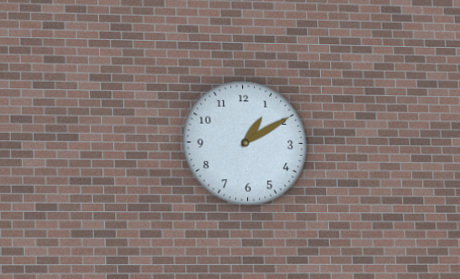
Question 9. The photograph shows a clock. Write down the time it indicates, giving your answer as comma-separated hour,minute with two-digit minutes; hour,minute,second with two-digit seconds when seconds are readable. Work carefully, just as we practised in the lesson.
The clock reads 1,10
